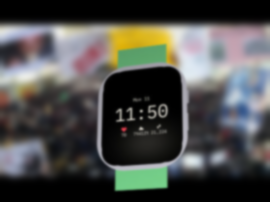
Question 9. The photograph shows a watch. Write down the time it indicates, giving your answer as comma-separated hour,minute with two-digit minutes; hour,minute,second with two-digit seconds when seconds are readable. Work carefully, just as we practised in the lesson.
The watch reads 11,50
